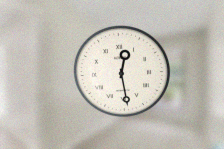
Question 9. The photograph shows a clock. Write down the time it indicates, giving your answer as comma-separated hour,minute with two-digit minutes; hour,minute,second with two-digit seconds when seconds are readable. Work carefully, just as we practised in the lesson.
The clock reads 12,29
